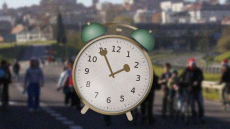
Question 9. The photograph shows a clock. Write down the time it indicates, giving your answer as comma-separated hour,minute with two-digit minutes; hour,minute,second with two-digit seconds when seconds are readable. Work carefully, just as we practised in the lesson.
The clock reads 1,55
